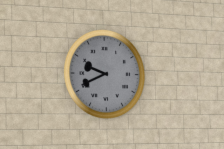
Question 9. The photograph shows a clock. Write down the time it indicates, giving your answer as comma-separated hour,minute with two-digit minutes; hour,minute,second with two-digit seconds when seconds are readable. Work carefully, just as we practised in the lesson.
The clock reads 9,41
